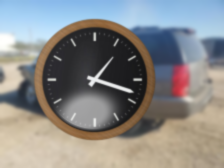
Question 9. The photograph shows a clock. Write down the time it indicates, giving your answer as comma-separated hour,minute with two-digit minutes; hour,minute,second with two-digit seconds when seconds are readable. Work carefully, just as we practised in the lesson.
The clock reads 1,18
